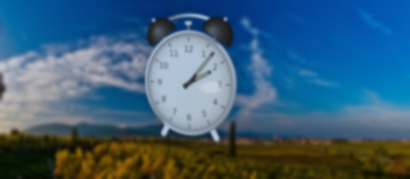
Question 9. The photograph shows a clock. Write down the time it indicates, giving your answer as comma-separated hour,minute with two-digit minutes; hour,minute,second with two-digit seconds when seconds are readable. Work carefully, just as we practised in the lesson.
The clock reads 2,07
